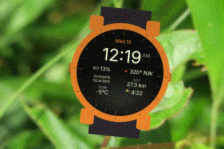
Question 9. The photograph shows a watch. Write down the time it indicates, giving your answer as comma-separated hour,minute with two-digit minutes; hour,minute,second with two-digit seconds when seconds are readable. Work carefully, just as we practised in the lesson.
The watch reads 12,19
